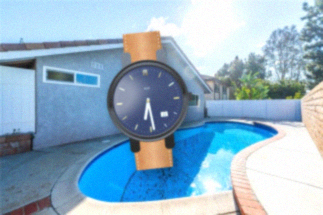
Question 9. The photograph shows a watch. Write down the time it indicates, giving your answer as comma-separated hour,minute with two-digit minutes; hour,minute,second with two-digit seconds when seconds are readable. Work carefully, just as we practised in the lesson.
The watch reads 6,29
